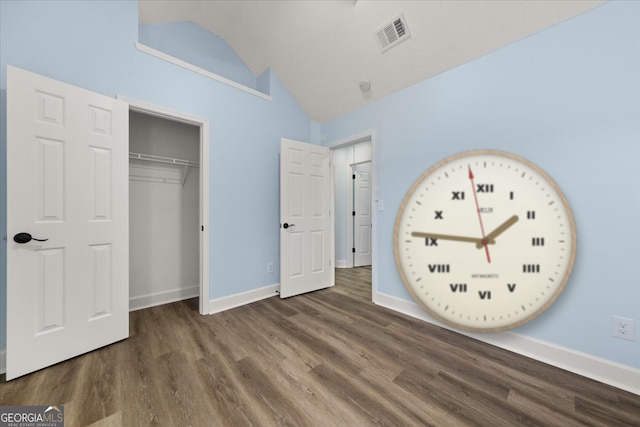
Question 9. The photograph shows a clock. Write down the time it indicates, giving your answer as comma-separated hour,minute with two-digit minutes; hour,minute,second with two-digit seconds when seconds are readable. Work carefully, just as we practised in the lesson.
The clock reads 1,45,58
